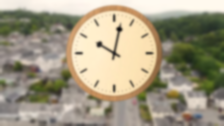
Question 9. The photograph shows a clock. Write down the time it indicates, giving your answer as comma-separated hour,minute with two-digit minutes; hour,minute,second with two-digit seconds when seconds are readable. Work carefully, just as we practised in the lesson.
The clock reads 10,02
